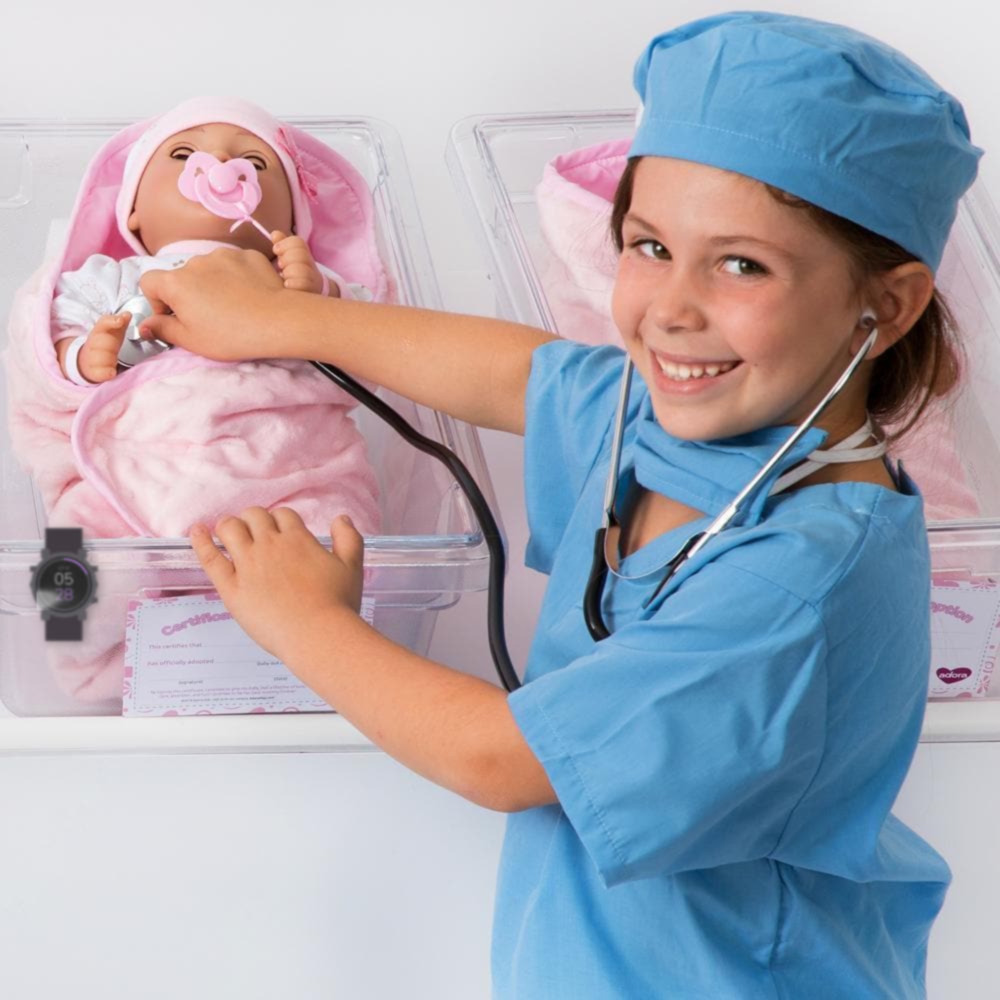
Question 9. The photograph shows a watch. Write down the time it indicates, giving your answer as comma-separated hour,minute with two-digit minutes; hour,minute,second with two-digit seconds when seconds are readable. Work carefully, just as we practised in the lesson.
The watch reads 5,28
